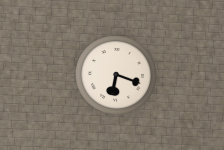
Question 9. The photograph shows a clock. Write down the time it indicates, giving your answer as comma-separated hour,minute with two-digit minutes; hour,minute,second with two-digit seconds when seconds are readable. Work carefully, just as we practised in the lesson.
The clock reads 6,18
